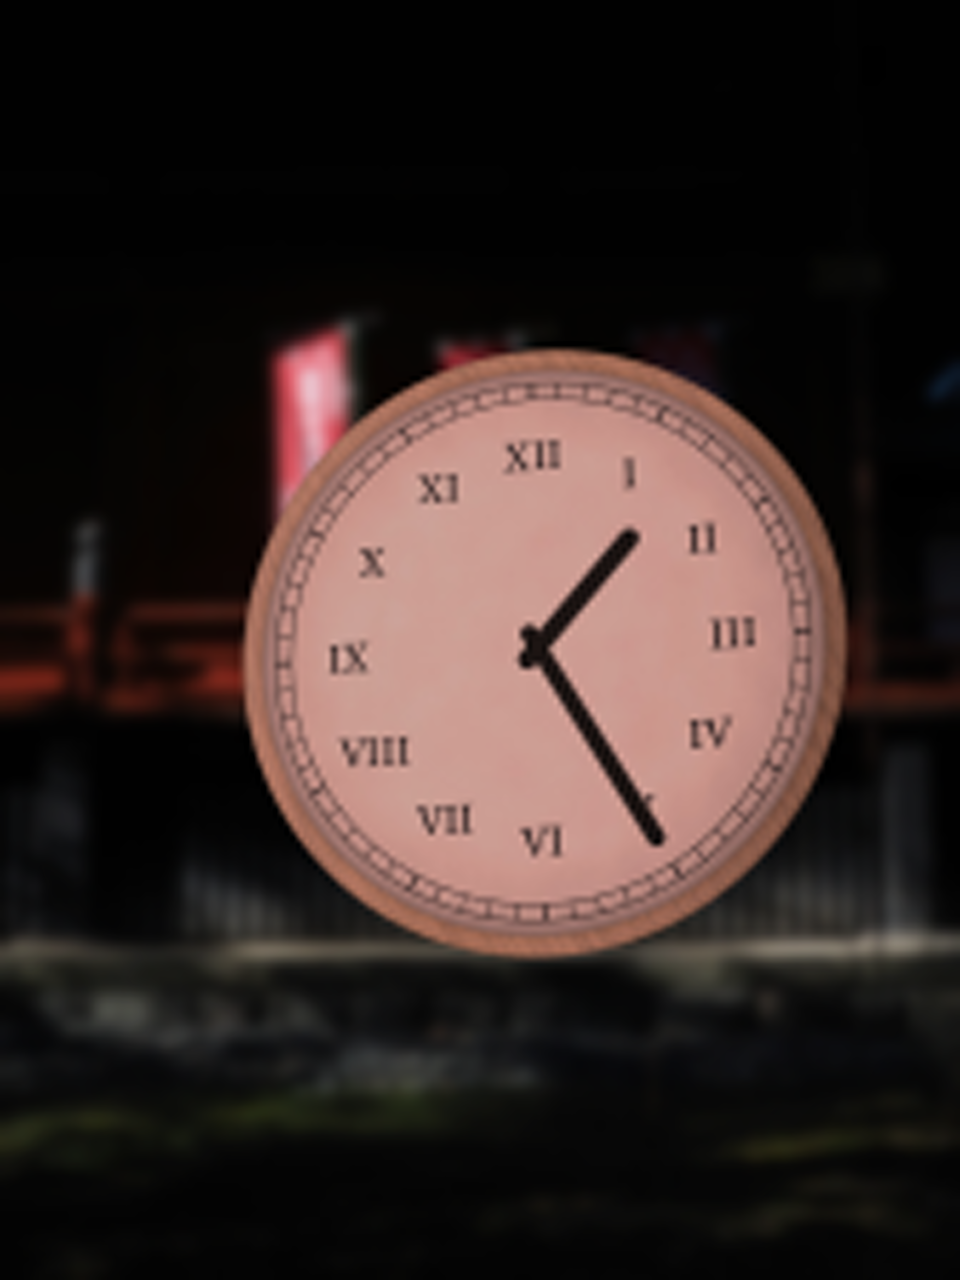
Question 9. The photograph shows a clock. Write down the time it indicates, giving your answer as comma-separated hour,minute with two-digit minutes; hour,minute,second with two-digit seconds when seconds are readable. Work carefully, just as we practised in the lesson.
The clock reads 1,25
